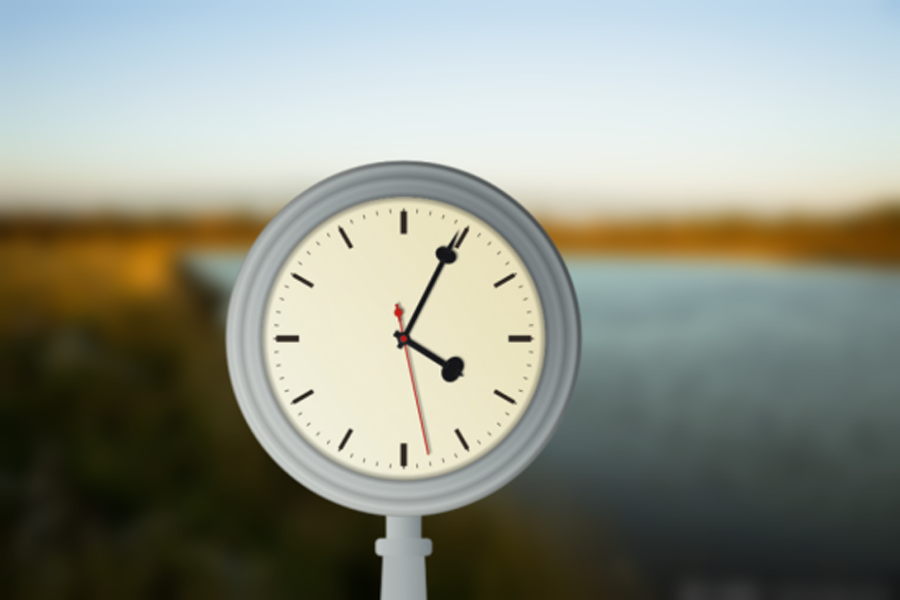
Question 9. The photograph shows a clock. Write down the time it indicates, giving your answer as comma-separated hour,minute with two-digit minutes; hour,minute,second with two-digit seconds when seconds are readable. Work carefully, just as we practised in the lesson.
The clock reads 4,04,28
